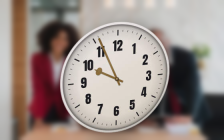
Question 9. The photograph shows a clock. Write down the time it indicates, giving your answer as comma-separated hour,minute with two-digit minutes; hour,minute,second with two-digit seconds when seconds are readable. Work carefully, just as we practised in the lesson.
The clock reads 9,56
